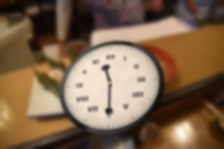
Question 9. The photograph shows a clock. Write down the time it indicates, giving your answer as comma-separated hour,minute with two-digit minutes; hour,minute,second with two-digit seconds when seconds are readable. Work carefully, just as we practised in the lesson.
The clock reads 11,30
